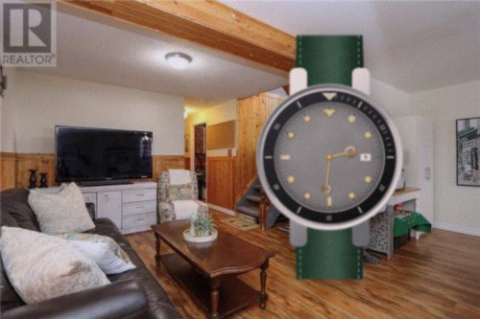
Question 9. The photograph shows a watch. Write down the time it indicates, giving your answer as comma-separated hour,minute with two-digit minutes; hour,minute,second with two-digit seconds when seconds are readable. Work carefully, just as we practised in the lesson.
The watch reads 2,31
